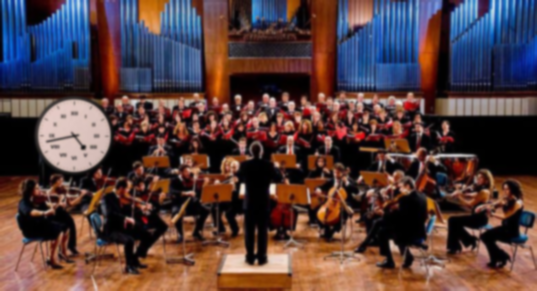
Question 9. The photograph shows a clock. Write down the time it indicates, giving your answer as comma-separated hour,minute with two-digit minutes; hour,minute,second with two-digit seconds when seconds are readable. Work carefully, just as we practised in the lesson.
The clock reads 4,43
